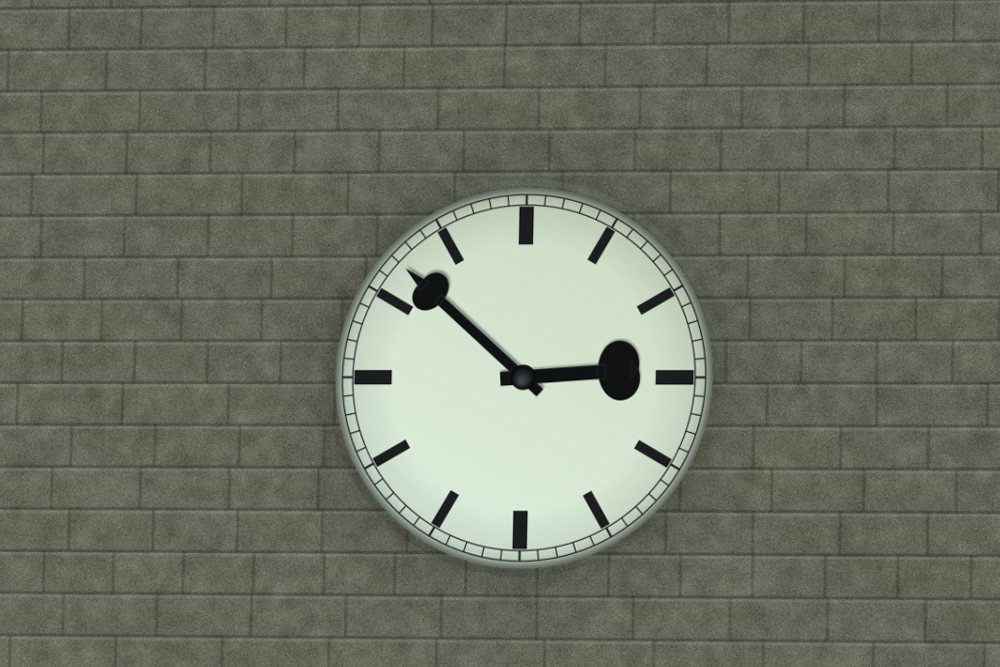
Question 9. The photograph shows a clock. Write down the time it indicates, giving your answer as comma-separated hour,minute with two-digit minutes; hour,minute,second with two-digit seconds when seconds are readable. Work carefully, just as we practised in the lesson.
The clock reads 2,52
